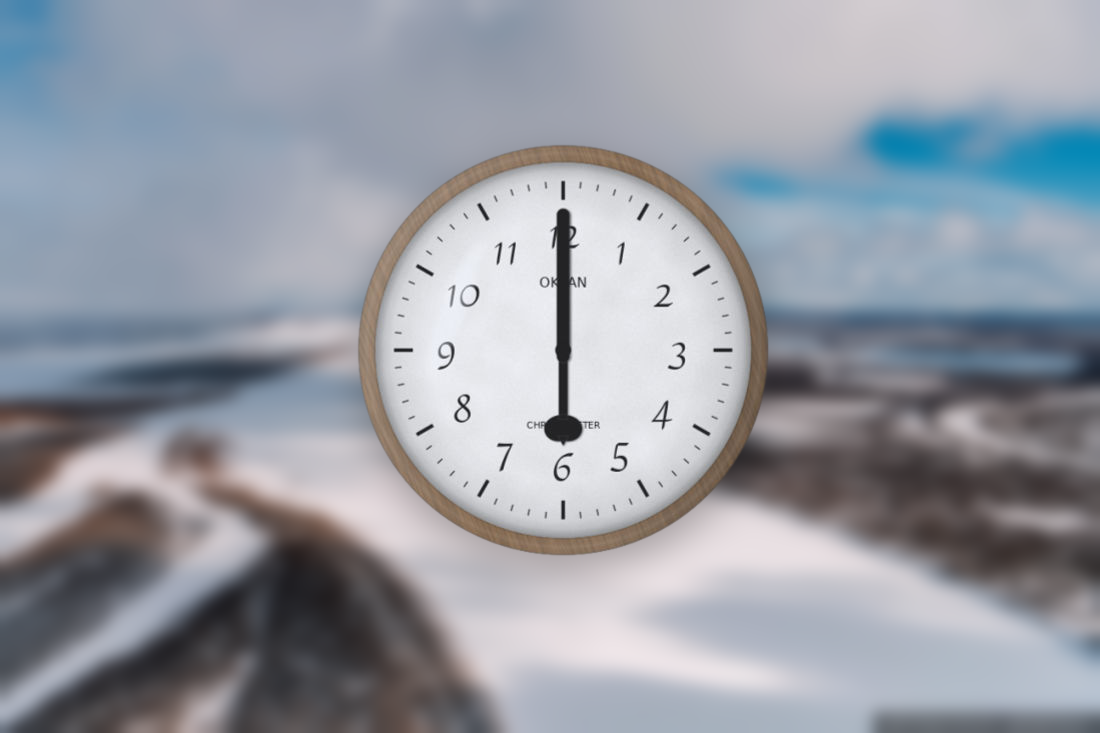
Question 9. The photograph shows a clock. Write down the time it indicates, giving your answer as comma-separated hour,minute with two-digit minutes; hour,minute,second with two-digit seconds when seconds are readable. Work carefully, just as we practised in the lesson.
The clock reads 6,00
